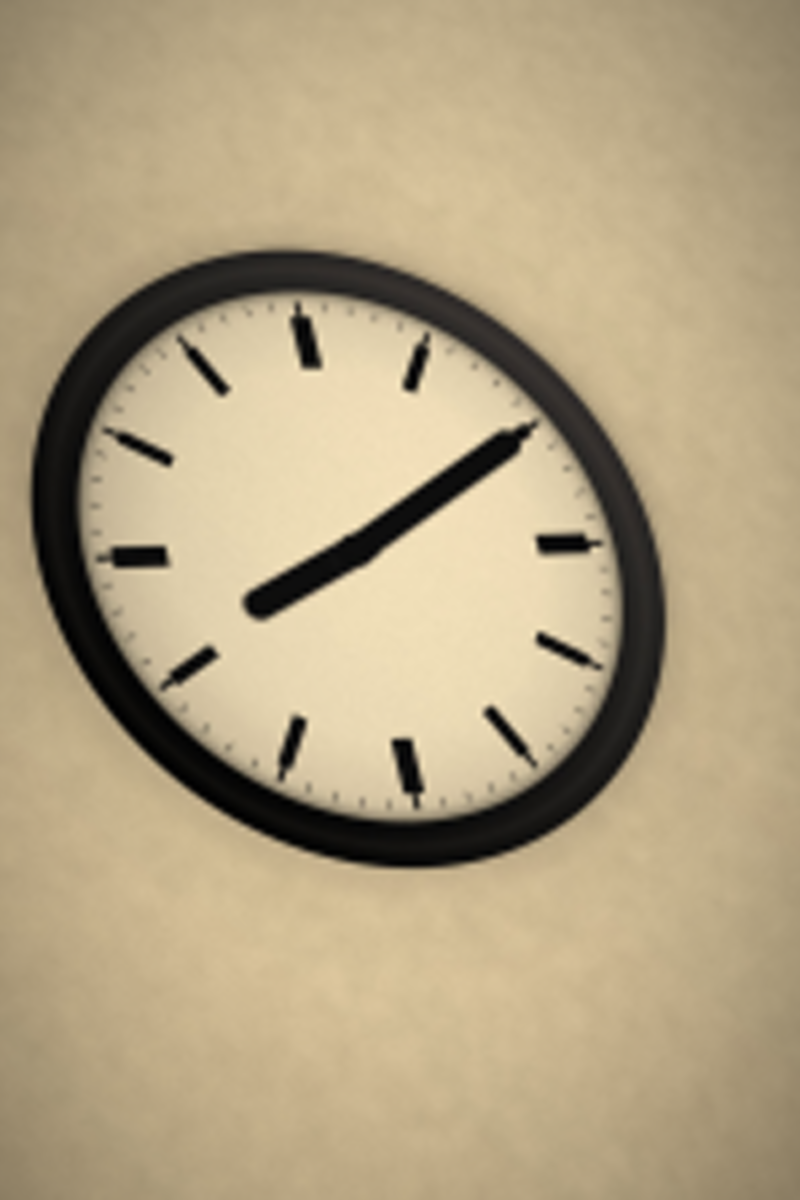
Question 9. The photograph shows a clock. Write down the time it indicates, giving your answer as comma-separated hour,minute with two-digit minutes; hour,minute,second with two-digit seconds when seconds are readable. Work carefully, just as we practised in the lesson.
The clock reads 8,10
